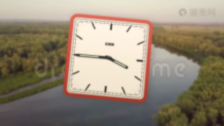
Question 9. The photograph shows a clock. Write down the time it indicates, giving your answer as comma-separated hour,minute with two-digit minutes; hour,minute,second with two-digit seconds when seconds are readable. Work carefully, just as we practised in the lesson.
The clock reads 3,45
